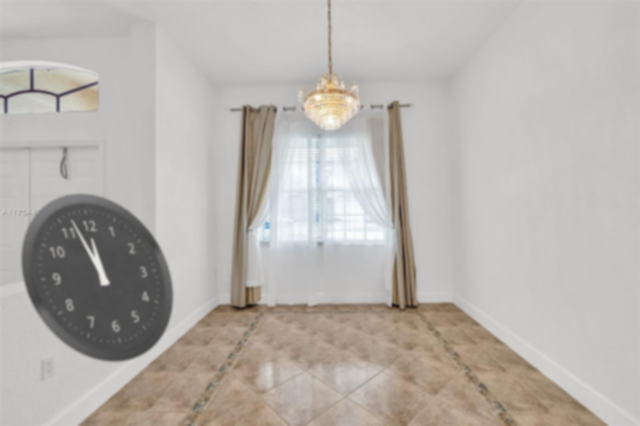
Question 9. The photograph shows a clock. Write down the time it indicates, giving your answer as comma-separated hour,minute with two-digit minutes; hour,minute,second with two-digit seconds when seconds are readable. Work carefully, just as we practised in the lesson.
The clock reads 11,57
